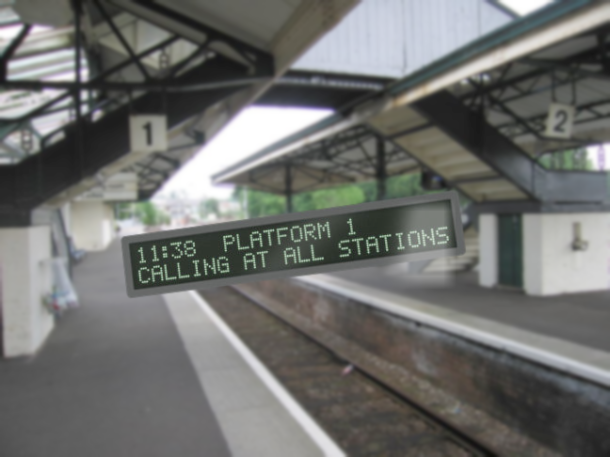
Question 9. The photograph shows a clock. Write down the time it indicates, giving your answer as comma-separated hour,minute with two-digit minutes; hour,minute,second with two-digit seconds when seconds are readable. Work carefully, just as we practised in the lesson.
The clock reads 11,38
